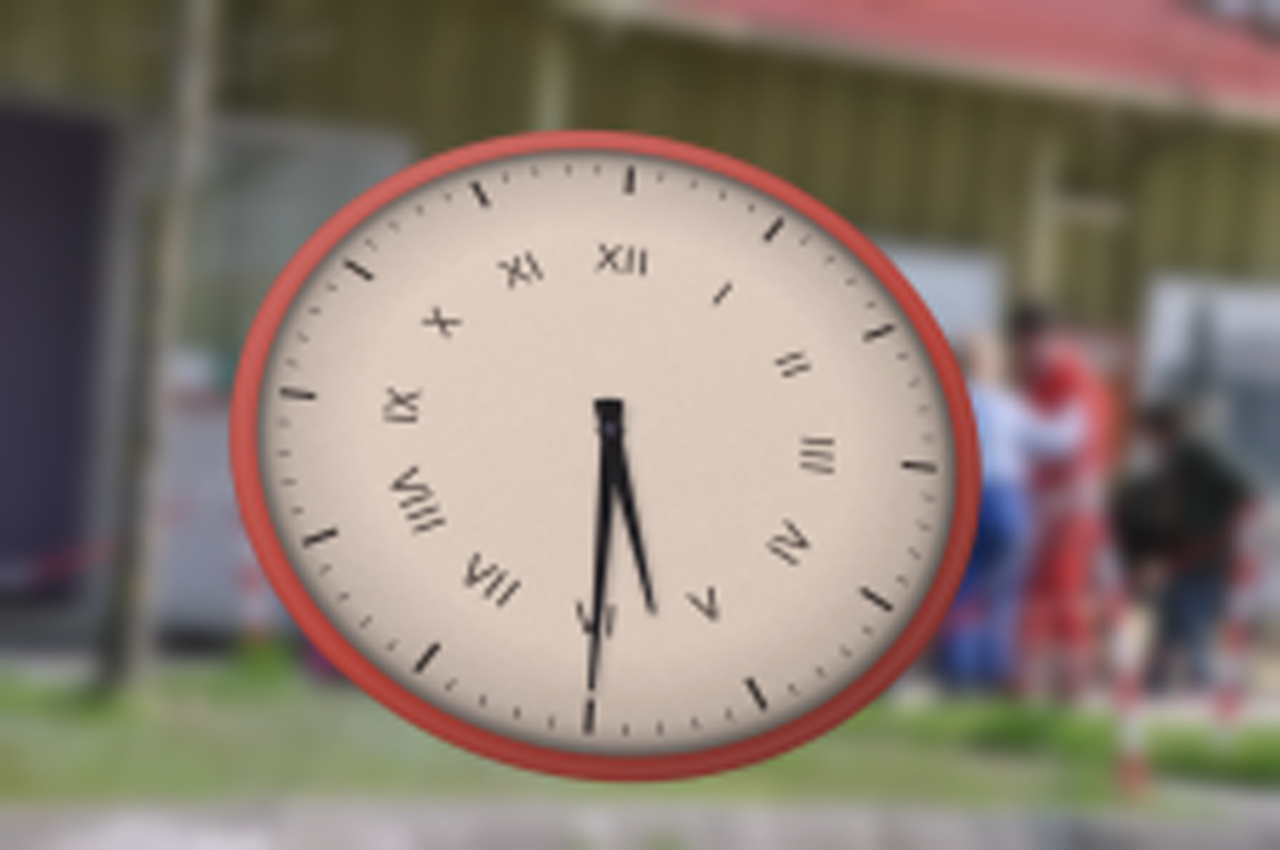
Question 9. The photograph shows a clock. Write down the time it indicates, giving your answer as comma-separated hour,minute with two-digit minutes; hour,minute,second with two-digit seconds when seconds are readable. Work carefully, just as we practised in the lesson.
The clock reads 5,30
